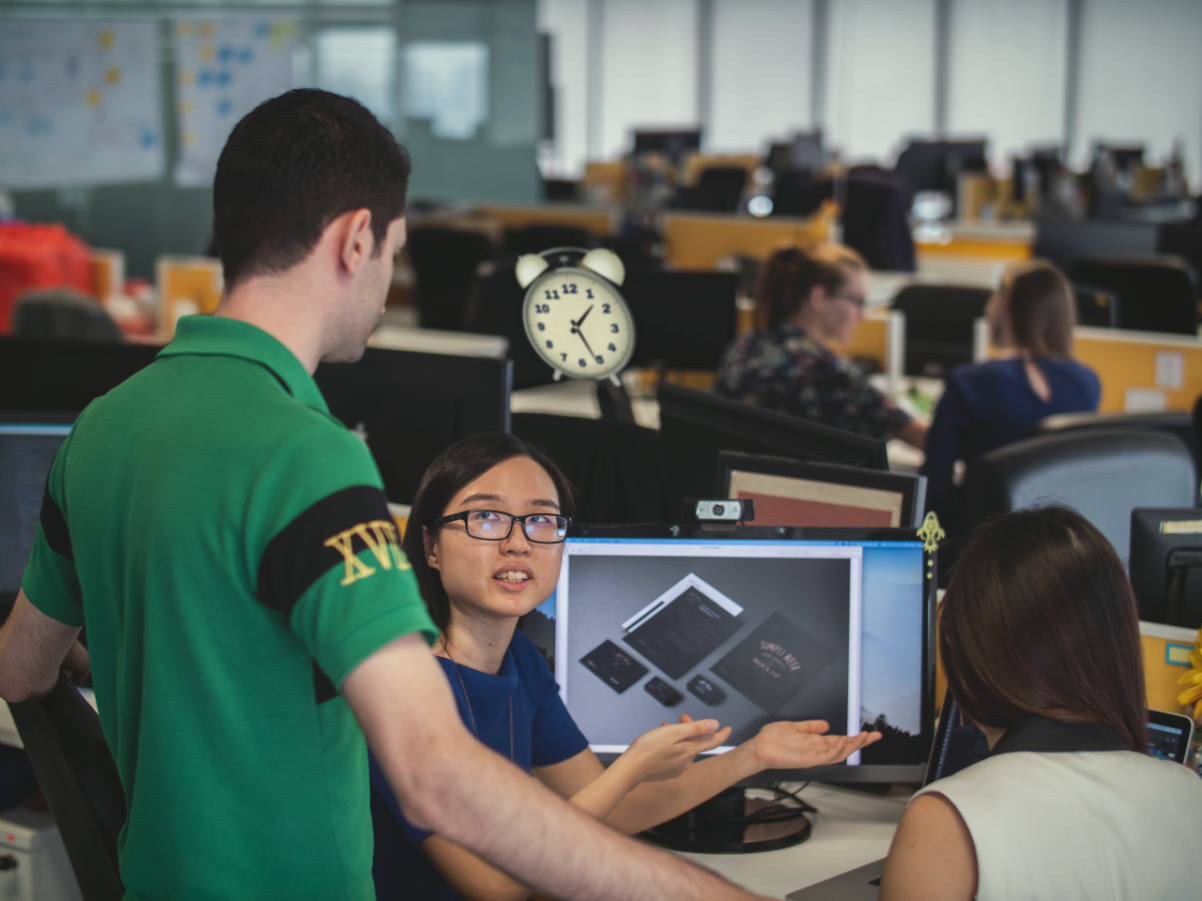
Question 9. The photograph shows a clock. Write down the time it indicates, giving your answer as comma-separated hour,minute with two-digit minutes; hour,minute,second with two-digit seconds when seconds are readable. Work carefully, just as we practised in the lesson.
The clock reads 1,26
